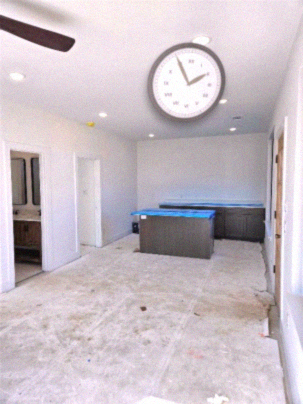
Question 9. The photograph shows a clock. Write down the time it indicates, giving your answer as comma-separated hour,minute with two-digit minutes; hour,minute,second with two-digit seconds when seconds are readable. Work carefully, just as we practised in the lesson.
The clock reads 1,55
